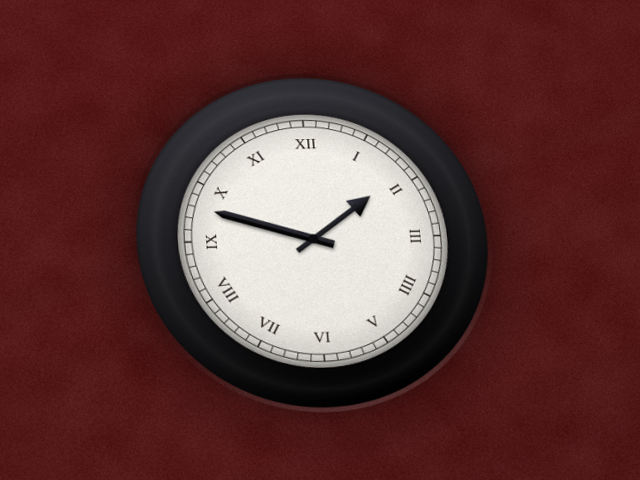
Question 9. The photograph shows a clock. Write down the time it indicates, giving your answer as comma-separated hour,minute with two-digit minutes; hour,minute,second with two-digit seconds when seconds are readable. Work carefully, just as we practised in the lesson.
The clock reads 1,48
